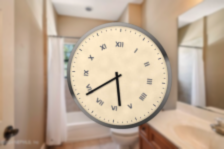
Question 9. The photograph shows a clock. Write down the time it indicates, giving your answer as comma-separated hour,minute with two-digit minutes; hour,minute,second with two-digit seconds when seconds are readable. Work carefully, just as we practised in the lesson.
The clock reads 5,39
